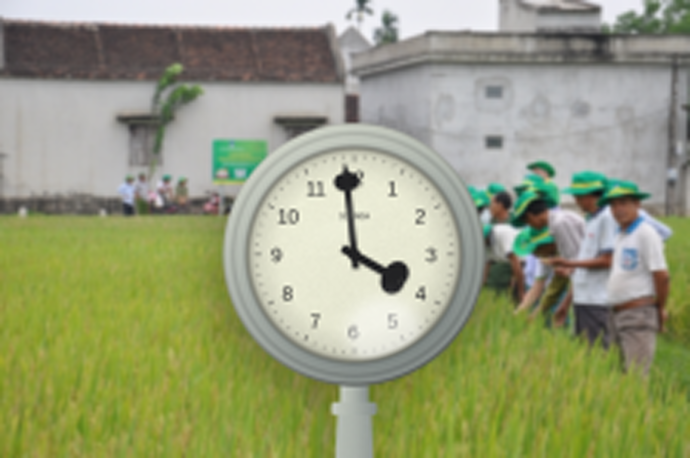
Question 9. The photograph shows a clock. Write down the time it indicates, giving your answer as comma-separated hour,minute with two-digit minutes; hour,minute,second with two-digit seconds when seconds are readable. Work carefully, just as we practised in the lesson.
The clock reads 3,59
